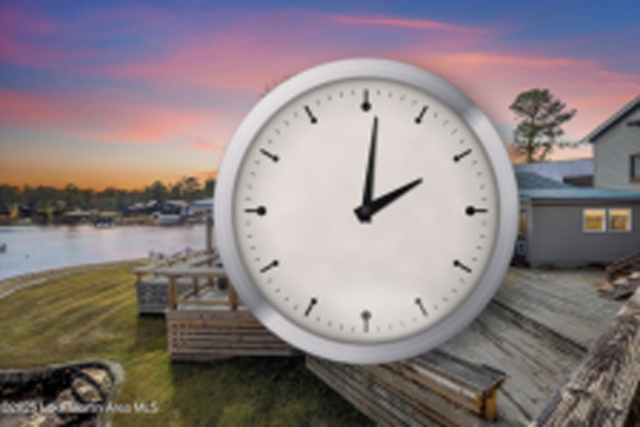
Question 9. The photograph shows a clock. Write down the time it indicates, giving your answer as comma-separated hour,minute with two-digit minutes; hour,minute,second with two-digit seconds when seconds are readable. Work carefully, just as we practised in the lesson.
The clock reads 2,01
